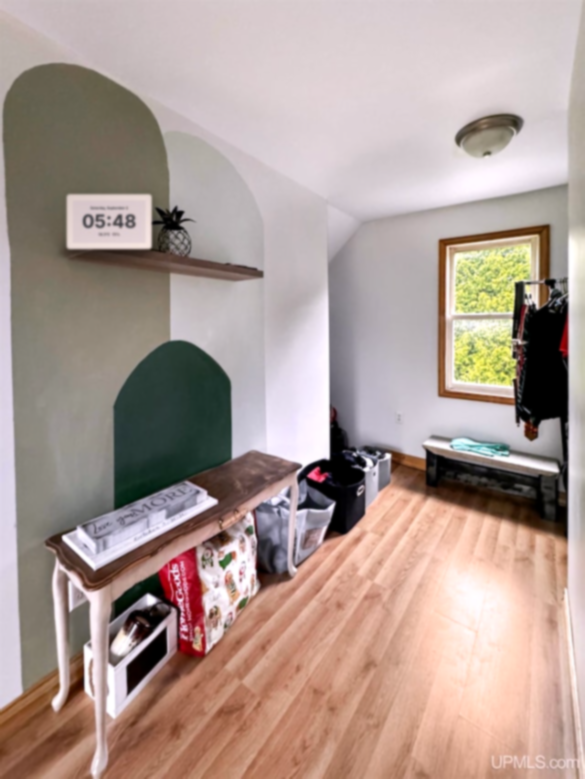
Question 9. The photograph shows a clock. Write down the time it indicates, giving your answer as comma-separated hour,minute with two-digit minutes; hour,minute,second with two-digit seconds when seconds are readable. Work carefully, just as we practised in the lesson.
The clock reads 5,48
